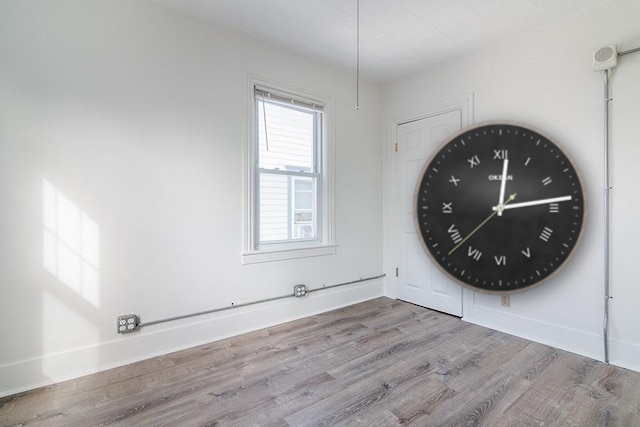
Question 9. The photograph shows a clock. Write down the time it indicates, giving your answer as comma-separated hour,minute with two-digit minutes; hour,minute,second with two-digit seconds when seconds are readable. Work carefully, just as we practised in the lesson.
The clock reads 12,13,38
